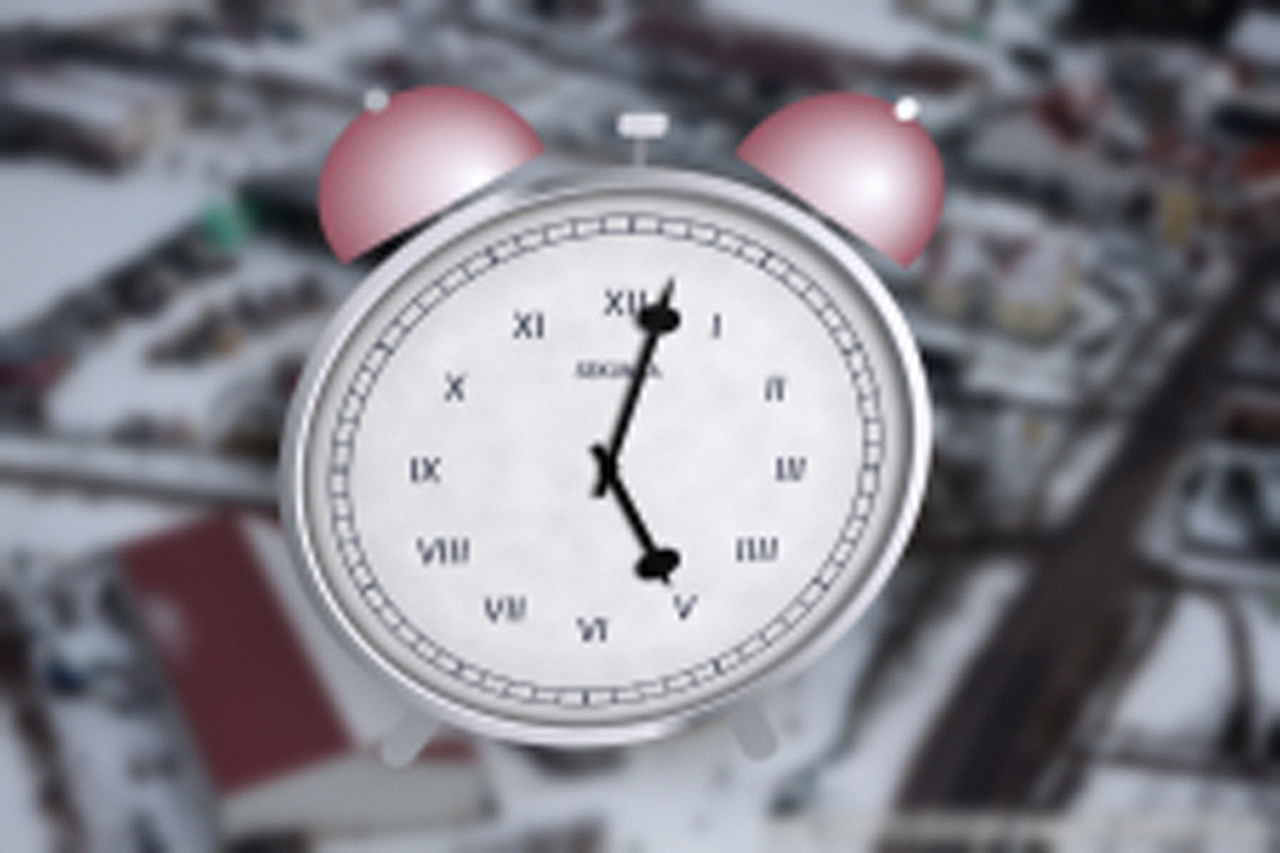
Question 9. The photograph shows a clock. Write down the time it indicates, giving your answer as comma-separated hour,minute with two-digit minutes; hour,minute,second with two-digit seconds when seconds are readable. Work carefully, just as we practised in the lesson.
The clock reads 5,02
